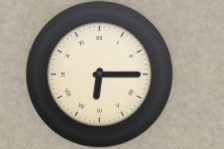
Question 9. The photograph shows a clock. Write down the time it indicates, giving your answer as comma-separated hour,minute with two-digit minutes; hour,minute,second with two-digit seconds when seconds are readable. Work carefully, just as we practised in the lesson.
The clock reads 6,15
